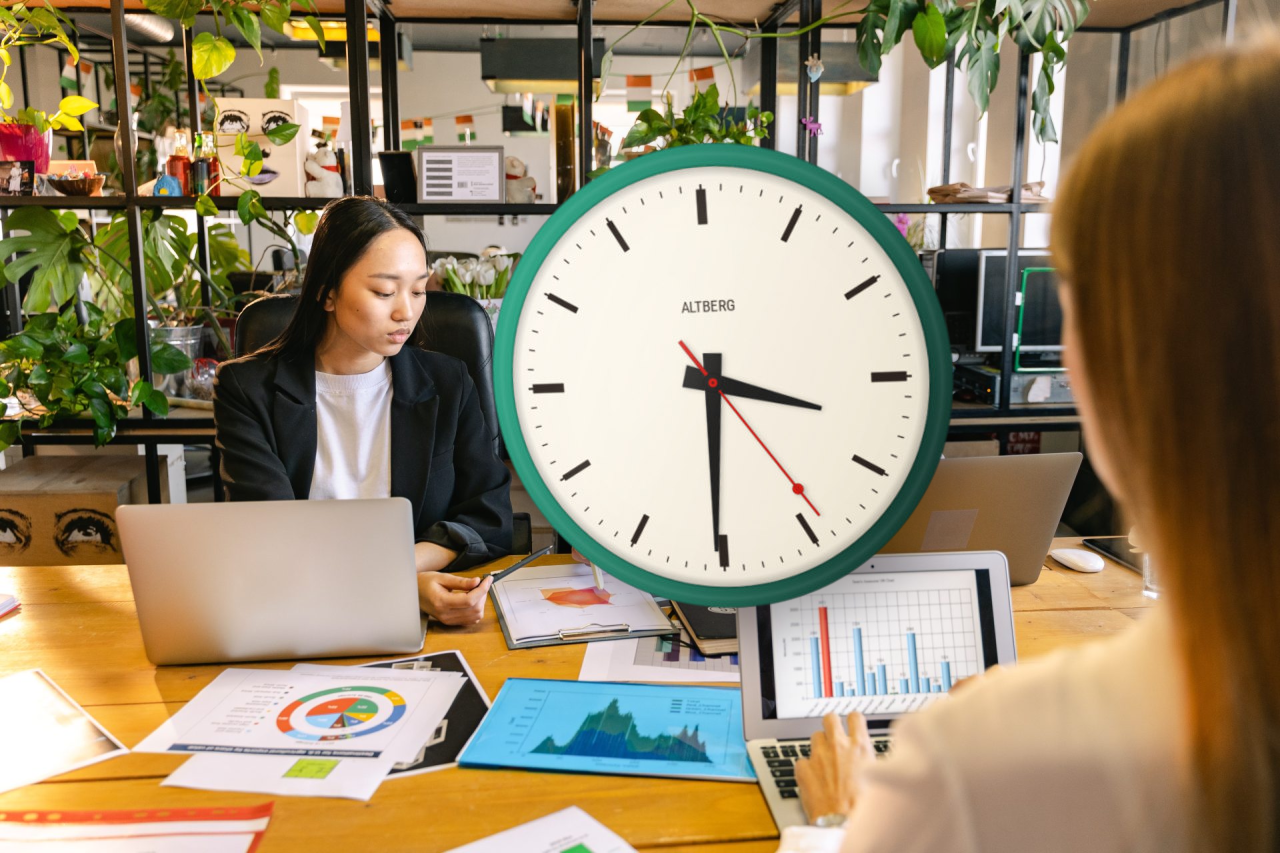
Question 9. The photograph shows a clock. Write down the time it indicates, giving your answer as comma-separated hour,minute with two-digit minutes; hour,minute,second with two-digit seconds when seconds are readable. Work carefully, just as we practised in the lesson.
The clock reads 3,30,24
